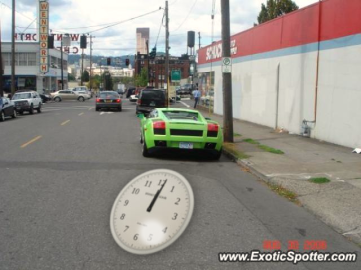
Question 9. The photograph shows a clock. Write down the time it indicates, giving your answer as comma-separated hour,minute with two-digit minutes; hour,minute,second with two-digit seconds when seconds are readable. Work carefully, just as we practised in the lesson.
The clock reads 12,01
